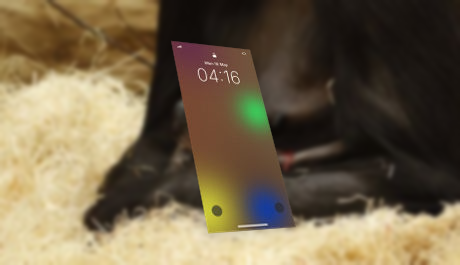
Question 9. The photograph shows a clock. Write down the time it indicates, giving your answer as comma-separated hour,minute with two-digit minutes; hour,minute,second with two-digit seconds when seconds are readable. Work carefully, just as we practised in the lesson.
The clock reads 4,16
